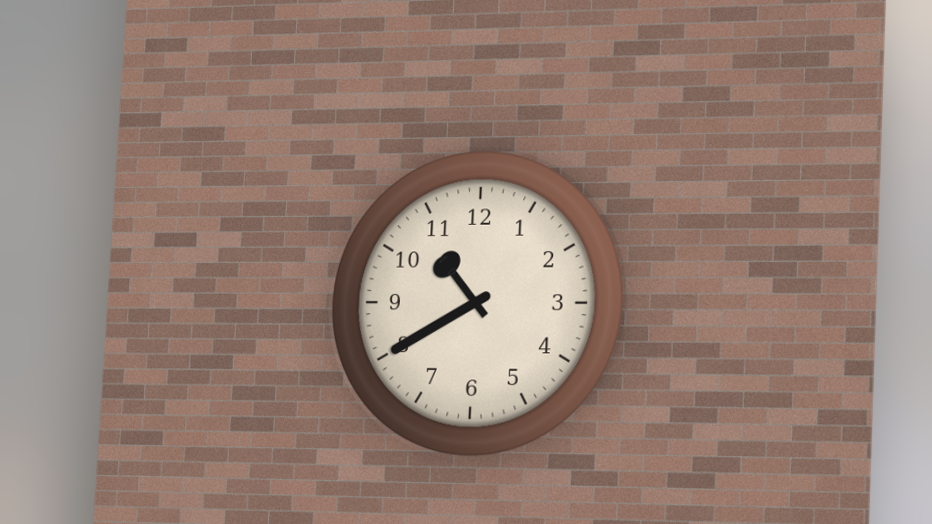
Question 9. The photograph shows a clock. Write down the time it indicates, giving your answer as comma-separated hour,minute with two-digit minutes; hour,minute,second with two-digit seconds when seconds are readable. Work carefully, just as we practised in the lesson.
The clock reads 10,40
